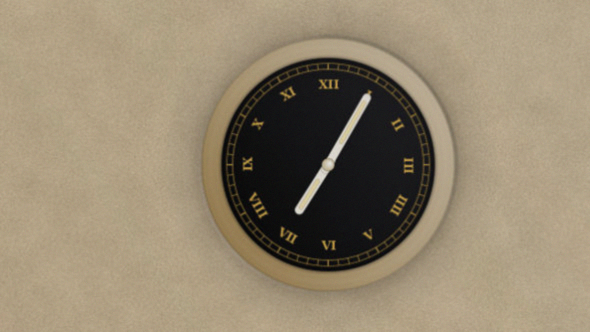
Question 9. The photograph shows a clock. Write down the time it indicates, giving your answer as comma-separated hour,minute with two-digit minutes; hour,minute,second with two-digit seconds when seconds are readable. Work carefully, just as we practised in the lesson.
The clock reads 7,05
